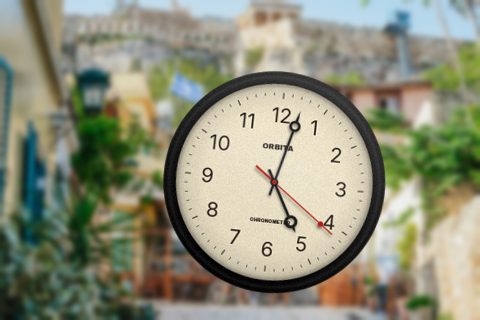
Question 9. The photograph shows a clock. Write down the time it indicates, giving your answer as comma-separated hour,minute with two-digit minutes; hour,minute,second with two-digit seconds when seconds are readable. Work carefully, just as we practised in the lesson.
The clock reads 5,02,21
